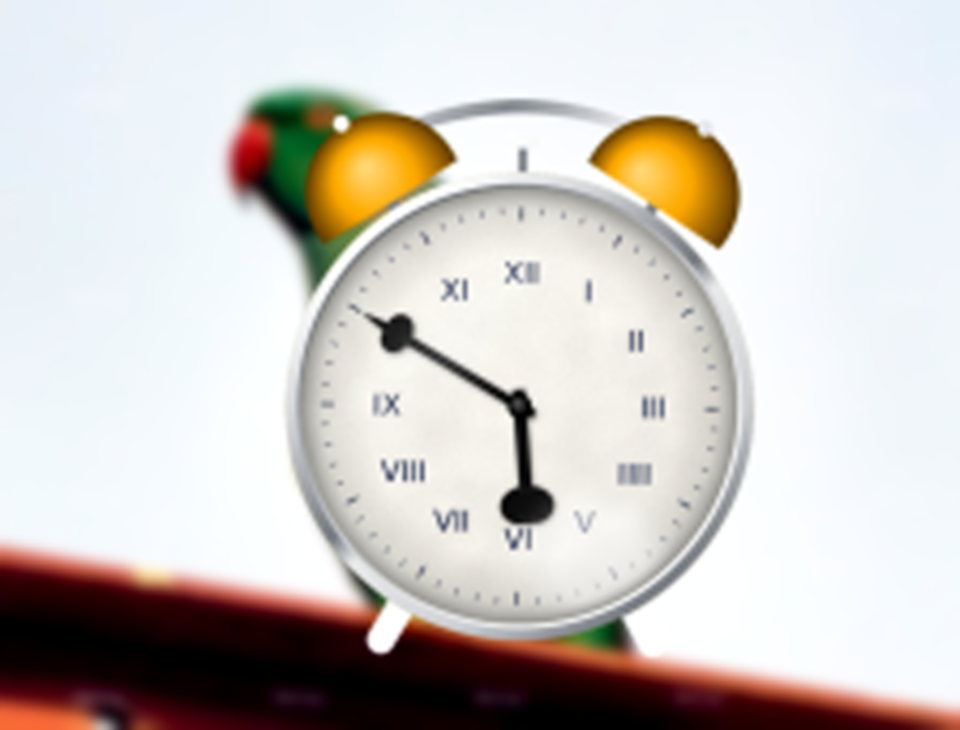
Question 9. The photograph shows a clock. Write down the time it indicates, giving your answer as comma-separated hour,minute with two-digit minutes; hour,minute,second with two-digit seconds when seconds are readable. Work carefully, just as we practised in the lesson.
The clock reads 5,50
